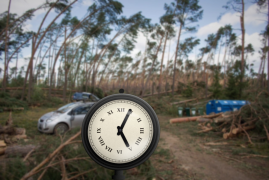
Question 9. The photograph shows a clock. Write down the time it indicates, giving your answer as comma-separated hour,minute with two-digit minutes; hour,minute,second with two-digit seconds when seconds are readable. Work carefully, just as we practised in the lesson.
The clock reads 5,04
